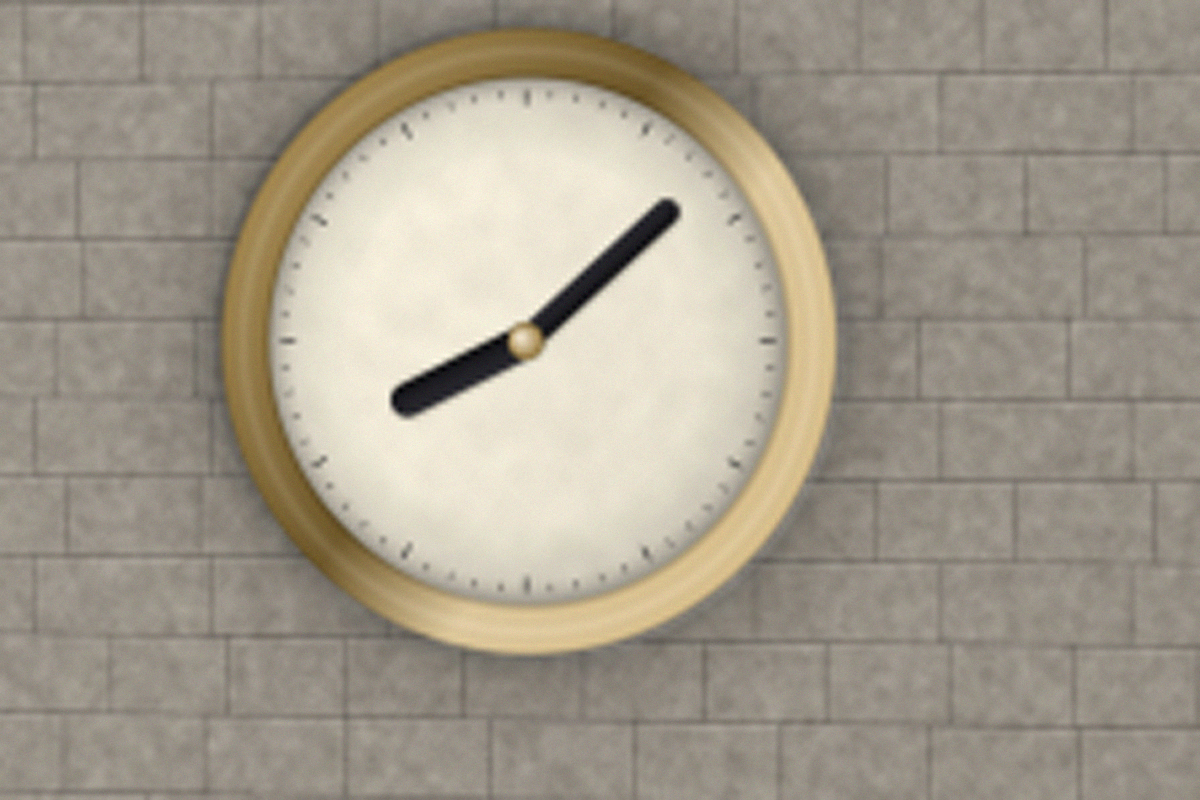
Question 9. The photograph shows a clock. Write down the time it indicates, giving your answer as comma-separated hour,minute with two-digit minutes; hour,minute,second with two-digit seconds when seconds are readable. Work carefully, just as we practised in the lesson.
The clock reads 8,08
